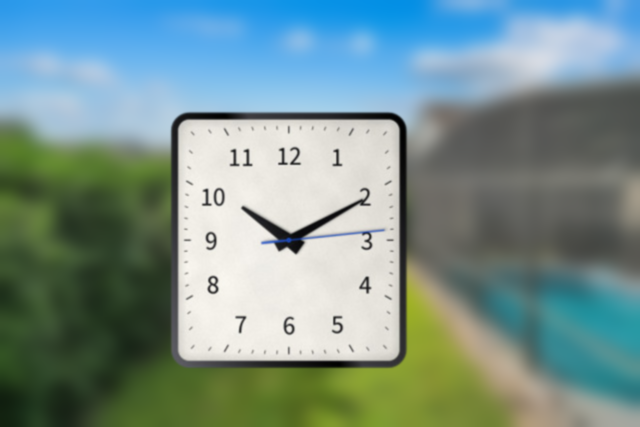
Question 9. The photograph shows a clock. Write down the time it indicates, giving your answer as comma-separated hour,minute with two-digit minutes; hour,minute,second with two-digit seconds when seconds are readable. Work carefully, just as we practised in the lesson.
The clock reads 10,10,14
